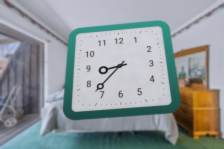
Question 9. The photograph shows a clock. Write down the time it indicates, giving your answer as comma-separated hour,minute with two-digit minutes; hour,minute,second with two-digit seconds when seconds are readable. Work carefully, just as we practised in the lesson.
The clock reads 8,37
